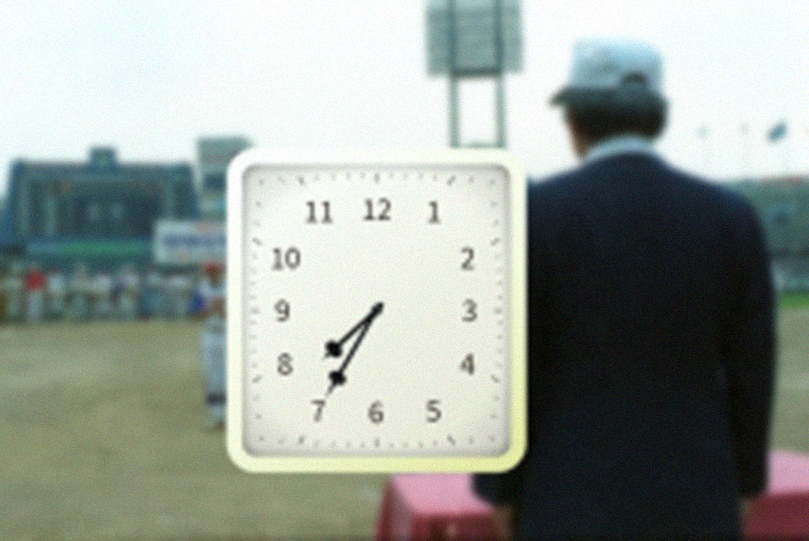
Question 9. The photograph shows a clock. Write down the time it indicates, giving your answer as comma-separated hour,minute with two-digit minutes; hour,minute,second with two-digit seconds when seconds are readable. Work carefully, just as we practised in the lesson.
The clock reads 7,35
